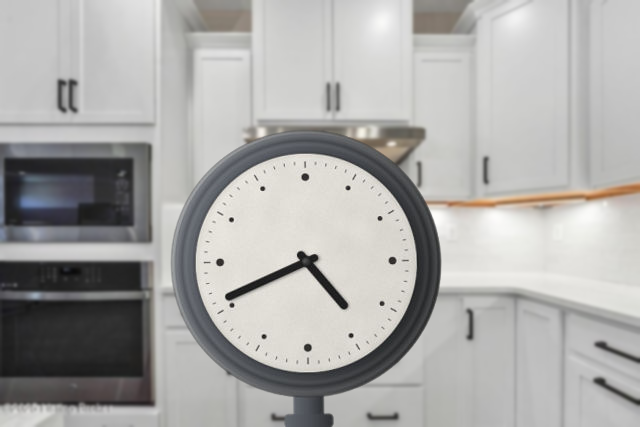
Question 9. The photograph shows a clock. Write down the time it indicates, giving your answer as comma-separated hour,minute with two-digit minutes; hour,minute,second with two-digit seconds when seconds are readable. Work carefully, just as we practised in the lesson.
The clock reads 4,41
